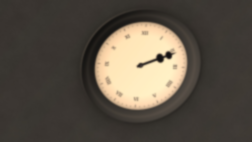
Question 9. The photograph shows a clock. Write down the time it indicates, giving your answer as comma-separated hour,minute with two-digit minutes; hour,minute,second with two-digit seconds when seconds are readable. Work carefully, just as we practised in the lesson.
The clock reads 2,11
